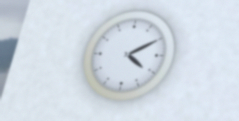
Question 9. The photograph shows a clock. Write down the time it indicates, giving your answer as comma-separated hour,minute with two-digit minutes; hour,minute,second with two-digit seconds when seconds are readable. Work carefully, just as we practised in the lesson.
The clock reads 4,10
